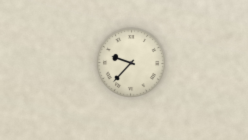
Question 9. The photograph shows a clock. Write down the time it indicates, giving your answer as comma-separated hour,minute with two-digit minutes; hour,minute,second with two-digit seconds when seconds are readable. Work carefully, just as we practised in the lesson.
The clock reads 9,37
